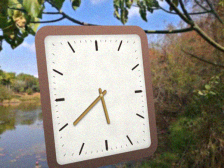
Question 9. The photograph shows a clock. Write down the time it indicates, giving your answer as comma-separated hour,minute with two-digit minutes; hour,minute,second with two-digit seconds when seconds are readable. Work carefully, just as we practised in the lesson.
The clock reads 5,39
